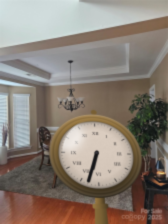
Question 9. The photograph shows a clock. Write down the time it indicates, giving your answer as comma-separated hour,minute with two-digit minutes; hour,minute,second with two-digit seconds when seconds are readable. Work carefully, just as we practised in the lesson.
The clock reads 6,33
